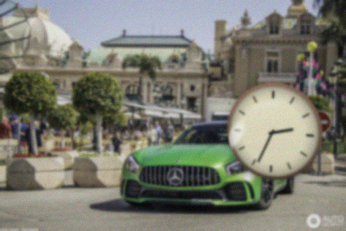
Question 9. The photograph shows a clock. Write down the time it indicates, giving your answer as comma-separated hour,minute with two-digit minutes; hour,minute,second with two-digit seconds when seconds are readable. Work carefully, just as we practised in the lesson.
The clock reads 2,34
